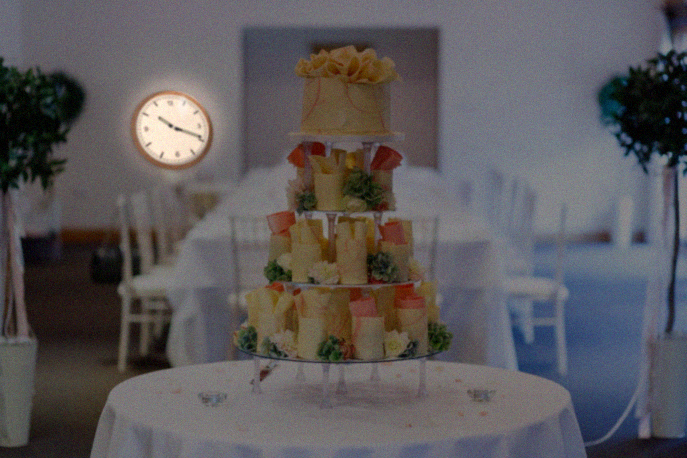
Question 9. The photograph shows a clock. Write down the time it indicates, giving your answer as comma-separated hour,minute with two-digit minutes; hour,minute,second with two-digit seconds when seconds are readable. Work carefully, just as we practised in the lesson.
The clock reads 10,19
